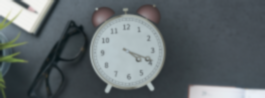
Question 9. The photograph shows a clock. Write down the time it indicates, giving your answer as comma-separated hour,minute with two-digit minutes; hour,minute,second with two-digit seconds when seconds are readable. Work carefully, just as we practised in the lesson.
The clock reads 4,19
